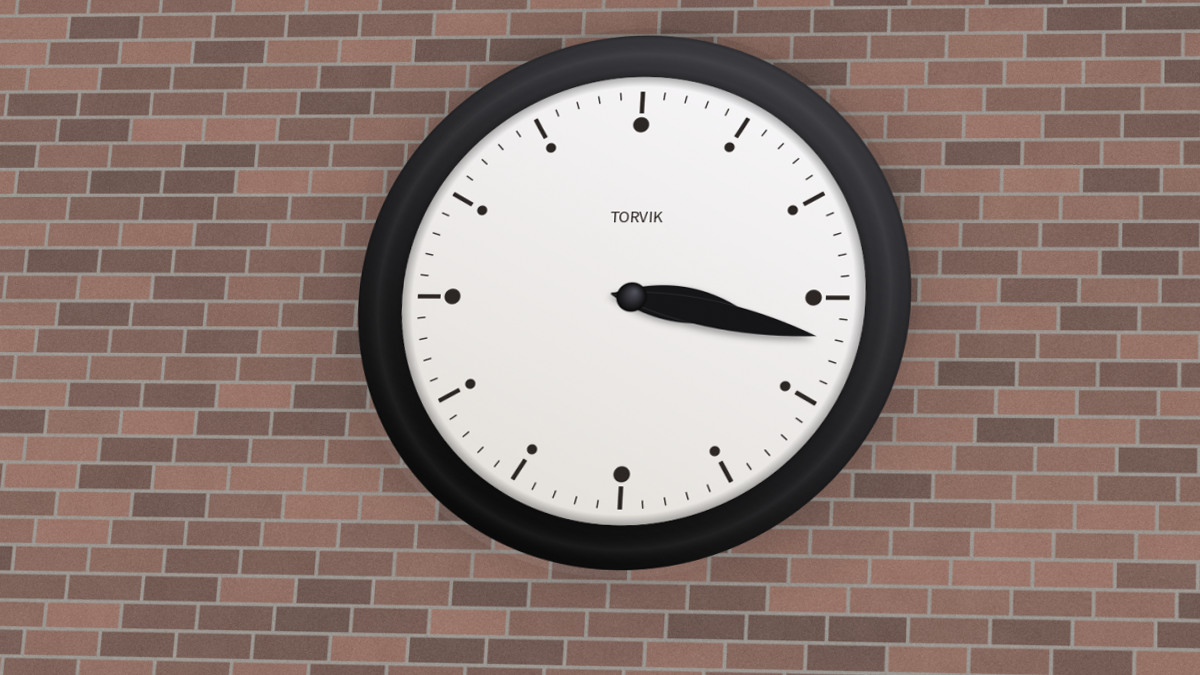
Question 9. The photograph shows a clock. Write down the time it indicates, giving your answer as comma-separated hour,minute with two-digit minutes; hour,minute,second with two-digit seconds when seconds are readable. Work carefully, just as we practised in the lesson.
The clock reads 3,17
